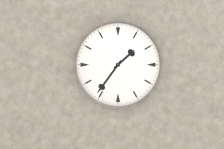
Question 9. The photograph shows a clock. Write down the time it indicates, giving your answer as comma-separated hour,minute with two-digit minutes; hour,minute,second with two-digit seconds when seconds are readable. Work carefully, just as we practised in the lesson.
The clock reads 1,36
